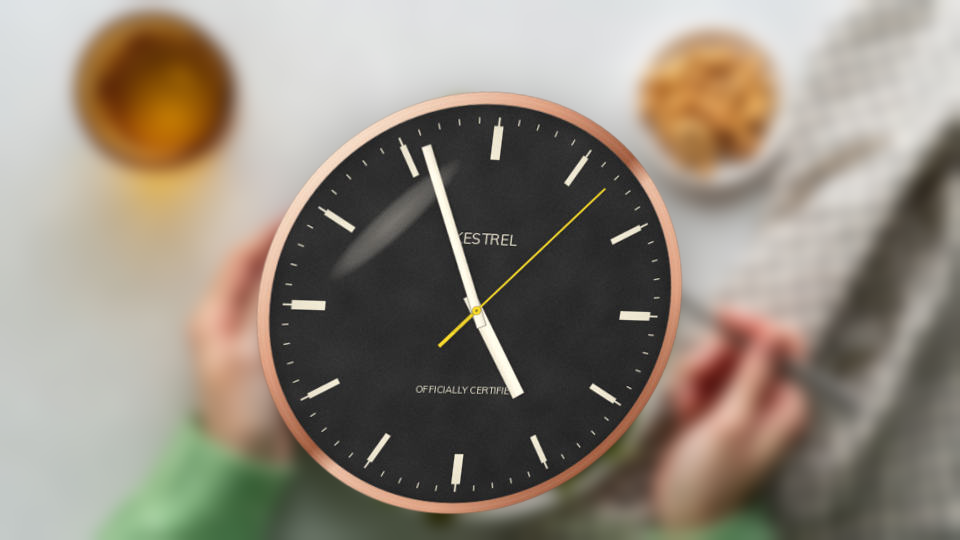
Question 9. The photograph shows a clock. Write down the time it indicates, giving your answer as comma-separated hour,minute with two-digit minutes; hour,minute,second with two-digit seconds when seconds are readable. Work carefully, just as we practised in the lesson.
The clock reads 4,56,07
